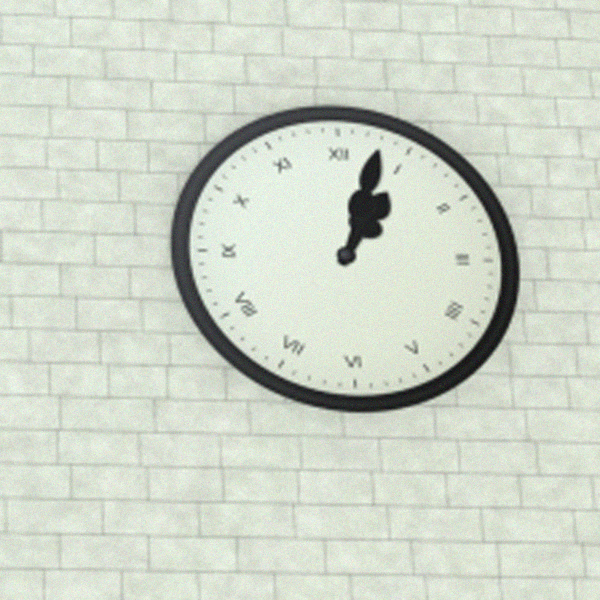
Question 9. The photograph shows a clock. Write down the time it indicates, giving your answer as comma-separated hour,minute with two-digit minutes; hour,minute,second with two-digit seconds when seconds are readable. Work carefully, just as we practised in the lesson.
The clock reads 1,03
